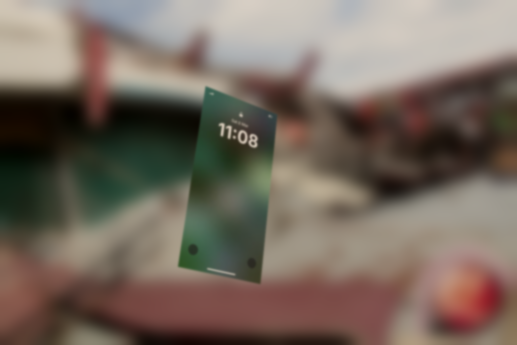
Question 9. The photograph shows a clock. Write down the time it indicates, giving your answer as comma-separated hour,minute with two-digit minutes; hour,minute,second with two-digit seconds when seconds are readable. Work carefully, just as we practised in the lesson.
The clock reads 11,08
